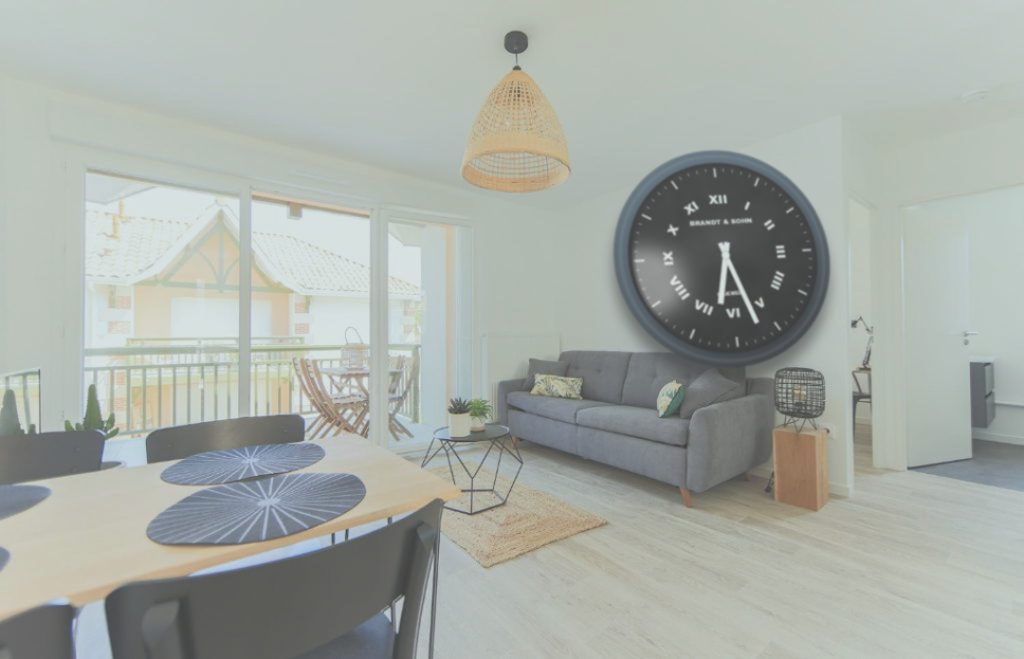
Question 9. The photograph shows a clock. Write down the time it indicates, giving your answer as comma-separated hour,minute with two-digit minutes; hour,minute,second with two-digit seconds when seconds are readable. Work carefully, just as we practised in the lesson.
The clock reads 6,27
